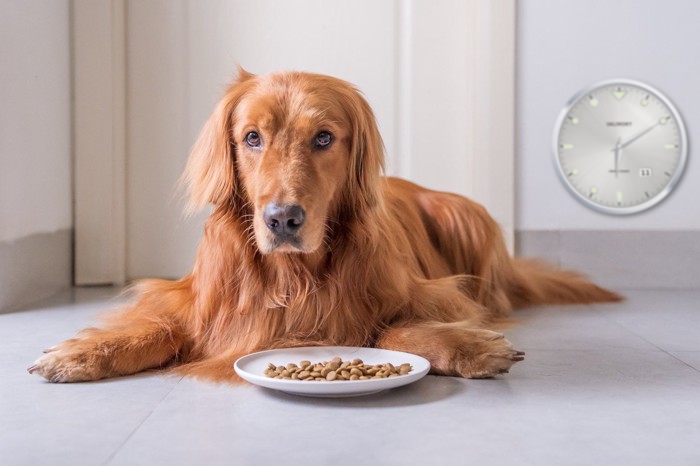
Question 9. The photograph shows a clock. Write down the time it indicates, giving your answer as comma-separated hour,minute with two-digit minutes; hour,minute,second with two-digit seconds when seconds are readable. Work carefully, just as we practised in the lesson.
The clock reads 6,10
